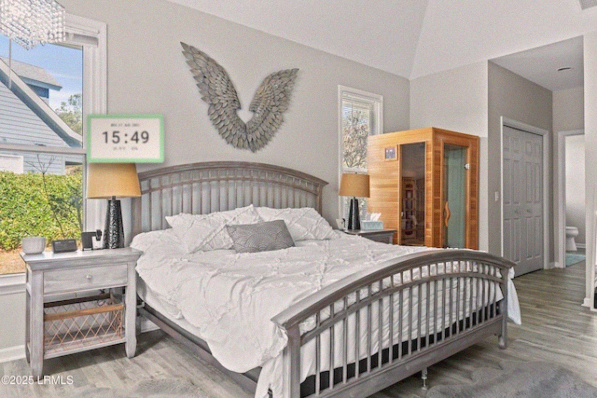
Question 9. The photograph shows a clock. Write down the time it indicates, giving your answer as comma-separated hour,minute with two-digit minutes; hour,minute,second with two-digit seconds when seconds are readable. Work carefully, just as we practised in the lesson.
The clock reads 15,49
